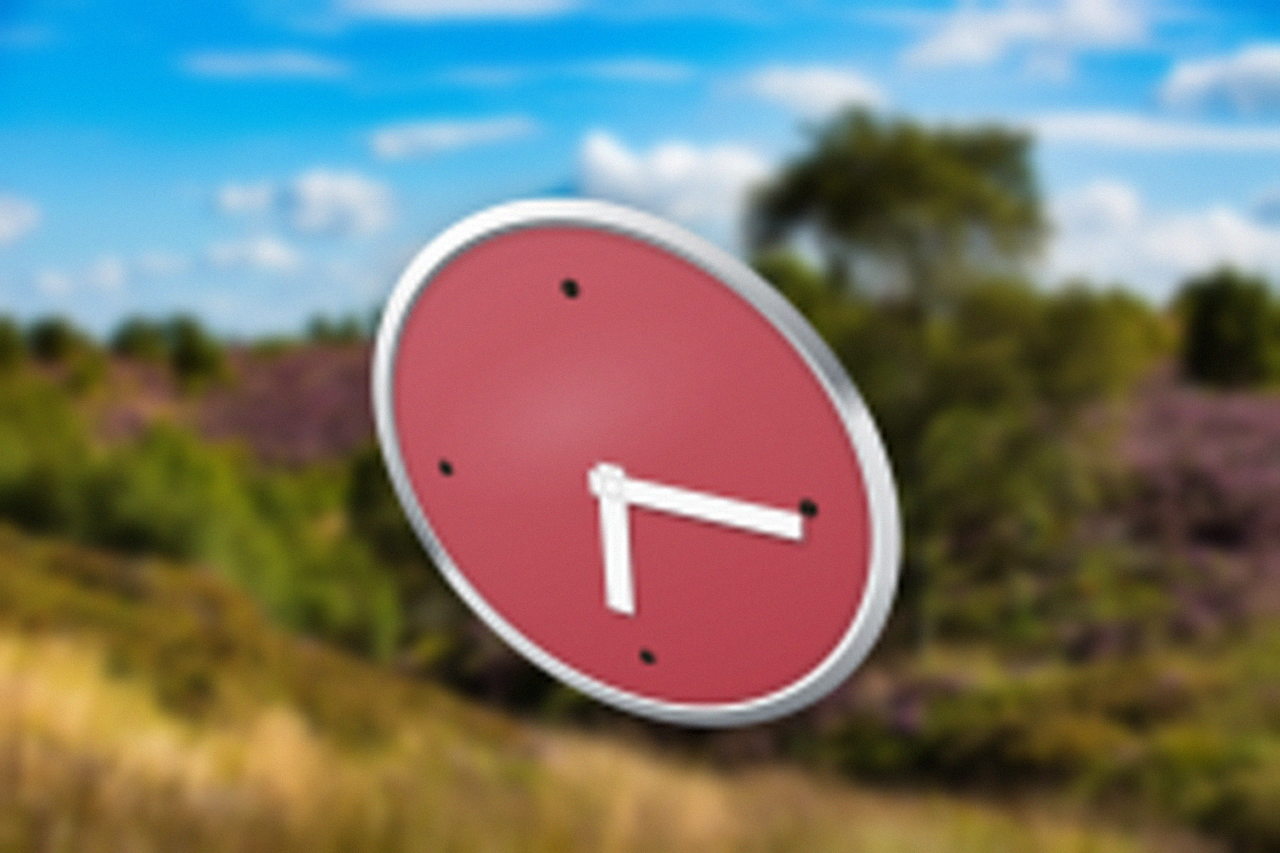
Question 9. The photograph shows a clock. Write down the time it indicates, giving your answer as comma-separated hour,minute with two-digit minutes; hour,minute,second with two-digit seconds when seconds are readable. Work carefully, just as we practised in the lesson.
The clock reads 6,16
